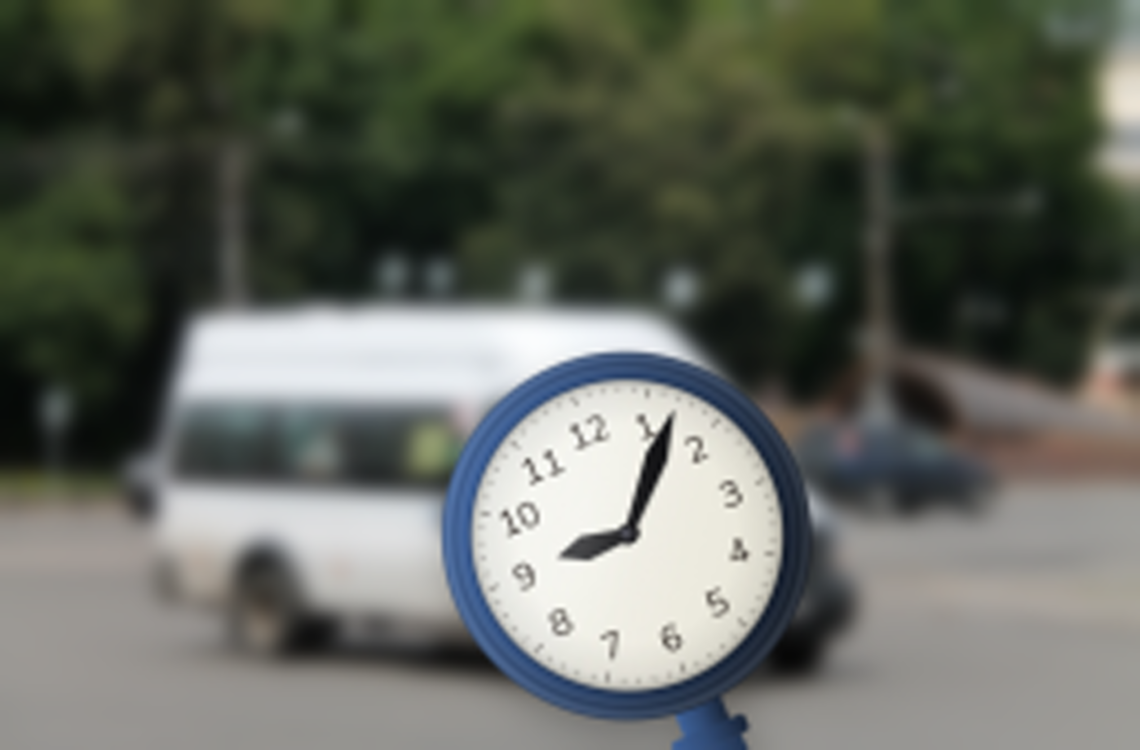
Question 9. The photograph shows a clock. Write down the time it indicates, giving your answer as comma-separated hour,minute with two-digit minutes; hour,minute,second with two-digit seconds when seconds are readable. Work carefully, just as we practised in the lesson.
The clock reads 9,07
